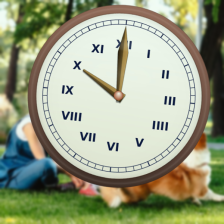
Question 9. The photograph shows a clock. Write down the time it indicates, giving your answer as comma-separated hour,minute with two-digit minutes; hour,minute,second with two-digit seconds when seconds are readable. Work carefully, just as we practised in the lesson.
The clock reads 10,00
